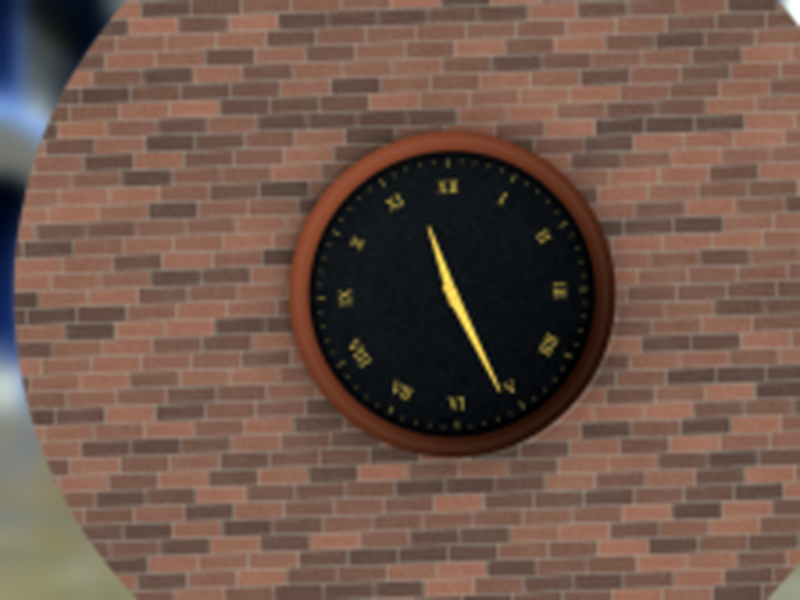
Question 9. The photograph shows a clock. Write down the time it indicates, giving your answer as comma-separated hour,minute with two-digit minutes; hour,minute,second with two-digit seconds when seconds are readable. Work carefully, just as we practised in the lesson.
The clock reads 11,26
